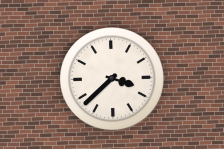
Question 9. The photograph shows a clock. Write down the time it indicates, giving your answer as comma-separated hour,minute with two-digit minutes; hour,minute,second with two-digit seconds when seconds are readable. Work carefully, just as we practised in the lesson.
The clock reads 3,38
